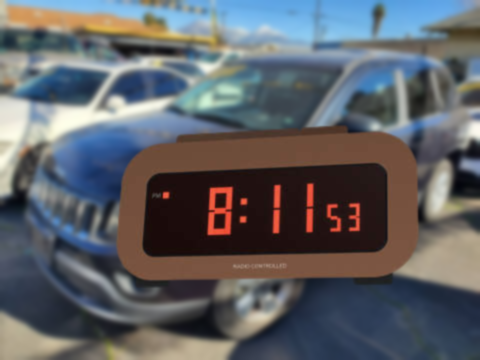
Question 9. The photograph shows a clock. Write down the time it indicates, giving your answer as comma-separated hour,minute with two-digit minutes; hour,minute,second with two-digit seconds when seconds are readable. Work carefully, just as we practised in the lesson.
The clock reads 8,11,53
